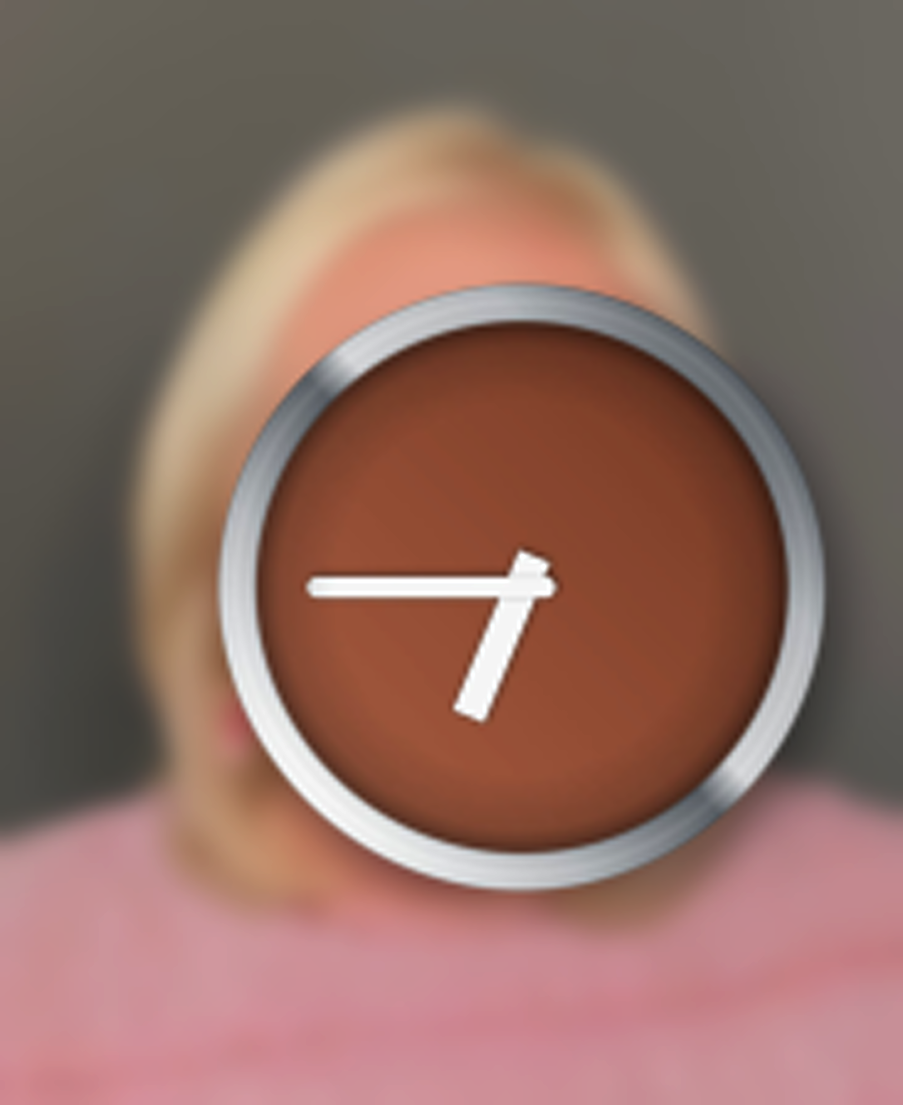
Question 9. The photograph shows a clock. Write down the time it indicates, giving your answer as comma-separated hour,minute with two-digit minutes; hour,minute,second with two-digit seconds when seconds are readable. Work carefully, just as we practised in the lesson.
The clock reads 6,45
